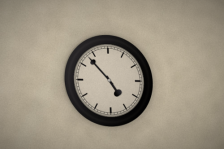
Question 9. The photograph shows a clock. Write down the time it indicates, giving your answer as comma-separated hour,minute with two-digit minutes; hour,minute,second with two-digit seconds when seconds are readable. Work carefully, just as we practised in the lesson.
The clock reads 4,53
